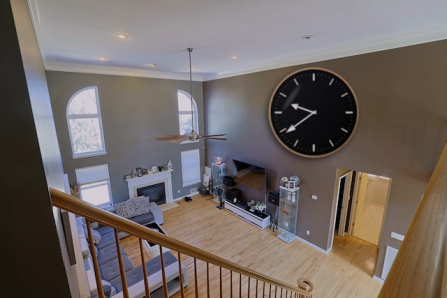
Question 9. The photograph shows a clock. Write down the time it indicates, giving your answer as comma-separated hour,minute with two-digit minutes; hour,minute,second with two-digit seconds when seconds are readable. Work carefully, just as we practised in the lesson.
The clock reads 9,39
